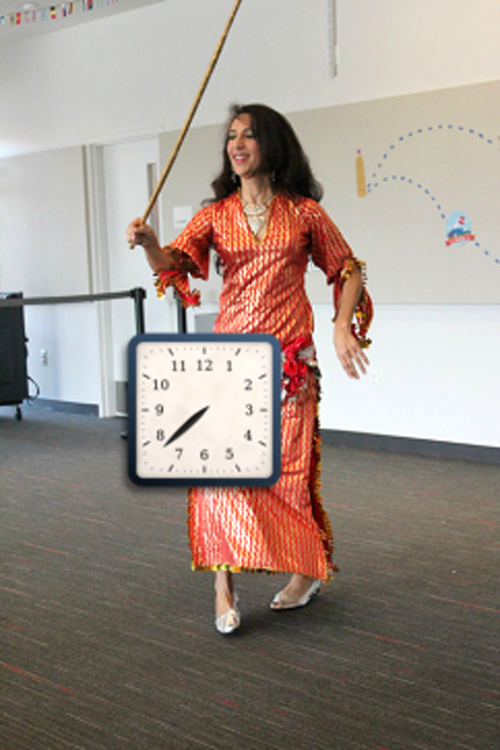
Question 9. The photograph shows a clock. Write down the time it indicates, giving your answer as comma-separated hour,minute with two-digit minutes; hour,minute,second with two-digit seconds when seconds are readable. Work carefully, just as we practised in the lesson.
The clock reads 7,38
